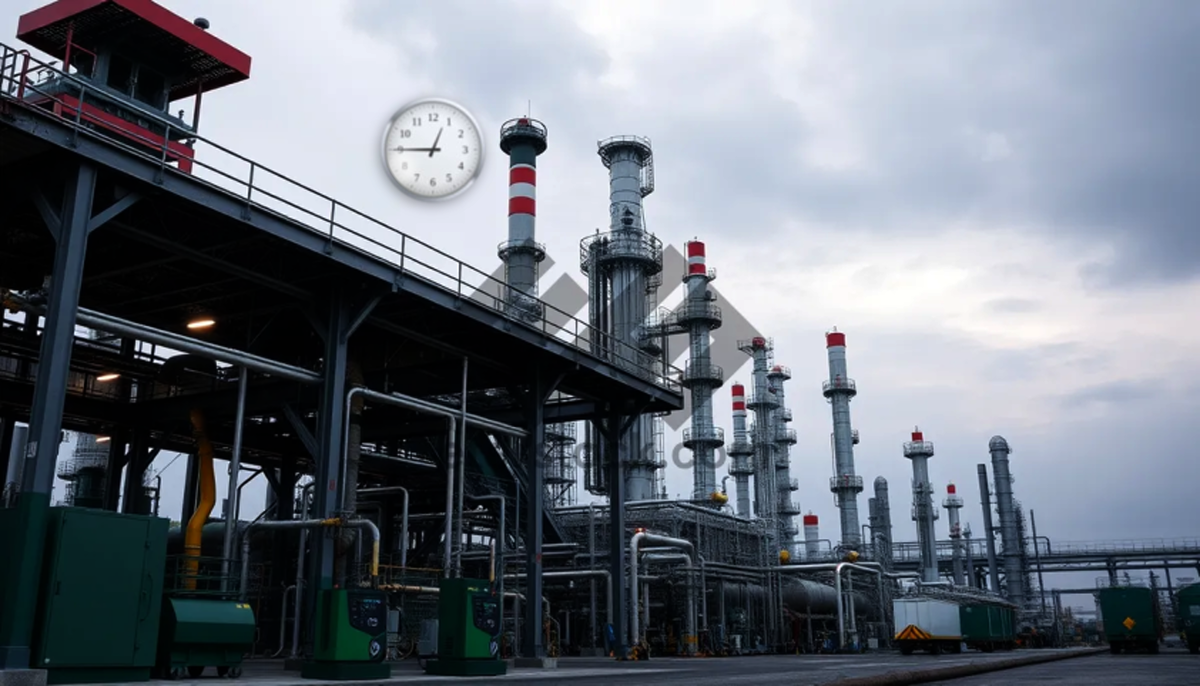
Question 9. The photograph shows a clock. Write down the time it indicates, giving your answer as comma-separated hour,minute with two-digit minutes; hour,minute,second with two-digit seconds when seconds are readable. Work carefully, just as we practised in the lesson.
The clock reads 12,45
